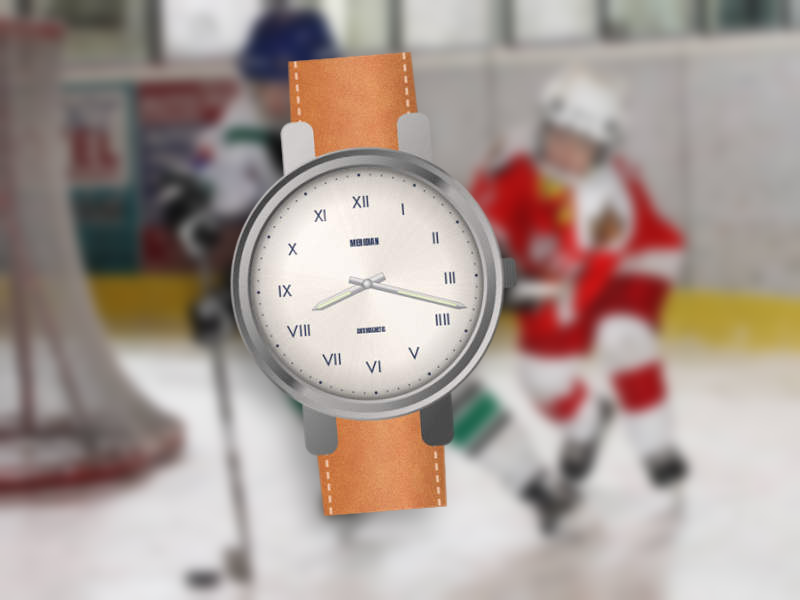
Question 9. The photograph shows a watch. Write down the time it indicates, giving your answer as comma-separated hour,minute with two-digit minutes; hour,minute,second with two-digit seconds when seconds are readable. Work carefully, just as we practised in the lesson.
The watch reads 8,18
